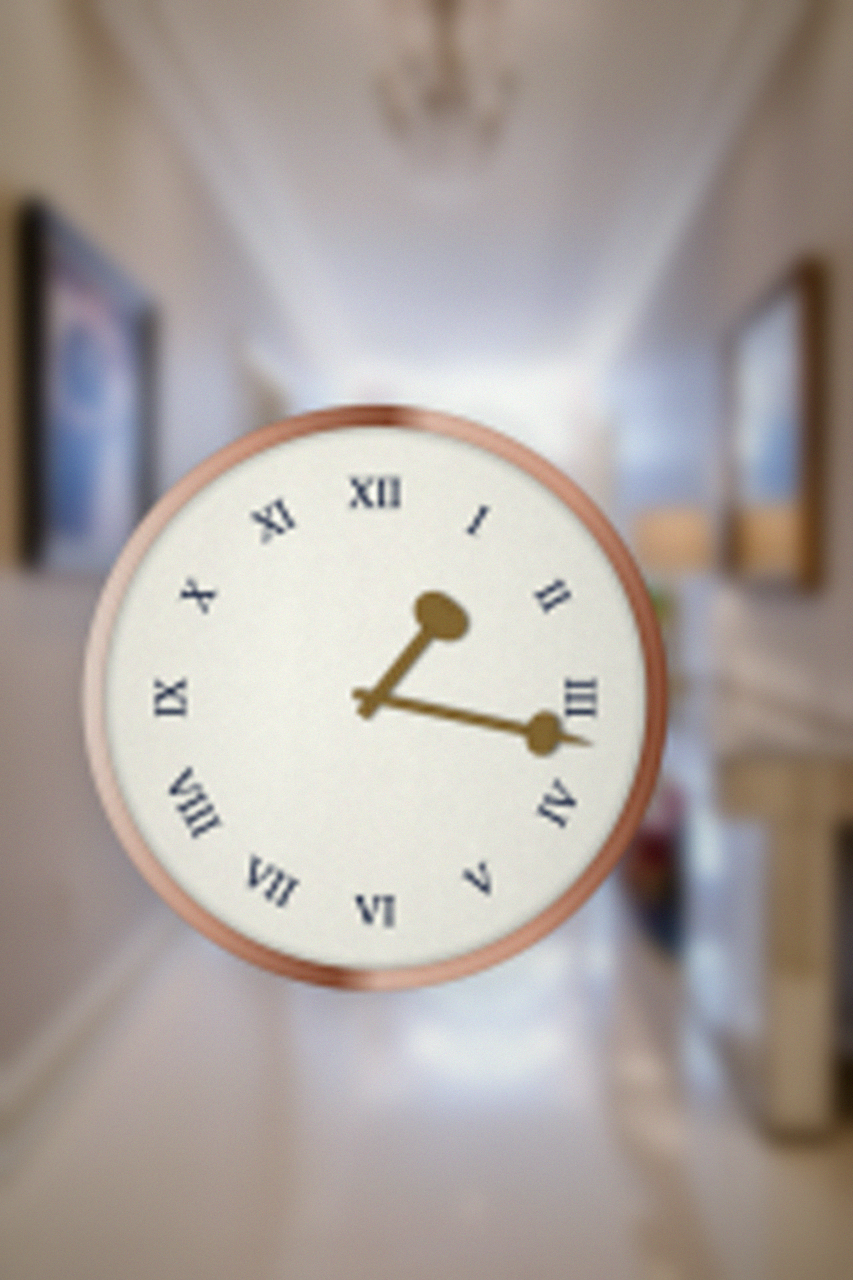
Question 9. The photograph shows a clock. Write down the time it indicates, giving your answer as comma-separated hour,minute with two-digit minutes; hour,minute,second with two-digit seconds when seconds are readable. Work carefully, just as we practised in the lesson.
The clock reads 1,17
